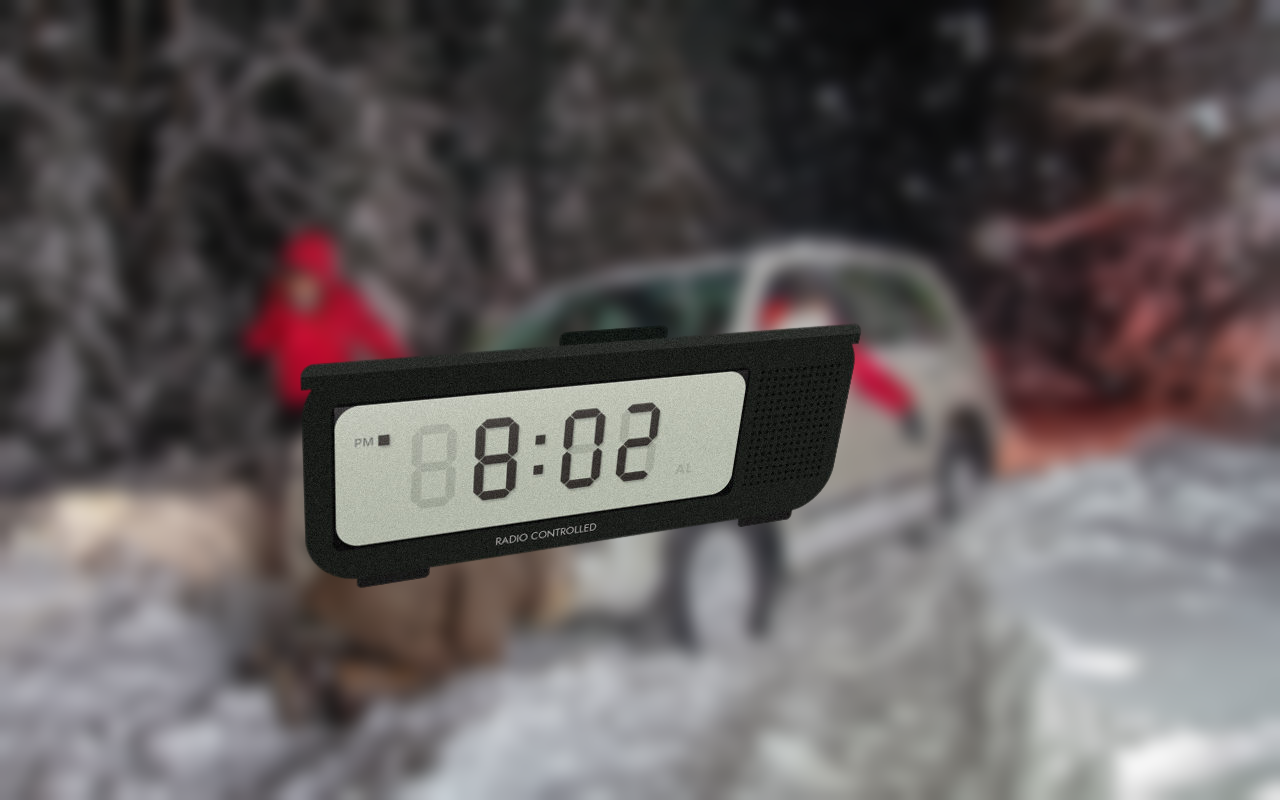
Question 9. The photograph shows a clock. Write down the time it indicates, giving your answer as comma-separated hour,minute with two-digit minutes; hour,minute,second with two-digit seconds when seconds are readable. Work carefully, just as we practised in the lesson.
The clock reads 8,02
